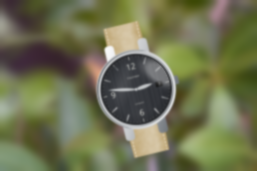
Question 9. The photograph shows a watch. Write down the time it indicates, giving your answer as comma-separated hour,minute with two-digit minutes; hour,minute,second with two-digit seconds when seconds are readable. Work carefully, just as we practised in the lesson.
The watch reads 2,47
